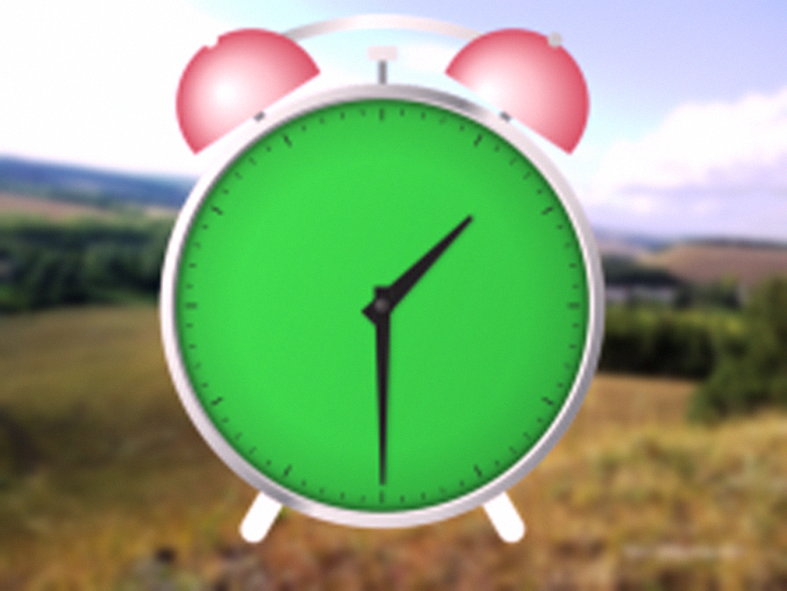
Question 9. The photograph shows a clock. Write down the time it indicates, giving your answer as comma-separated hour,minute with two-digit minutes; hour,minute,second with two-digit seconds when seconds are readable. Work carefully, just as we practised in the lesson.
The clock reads 1,30
